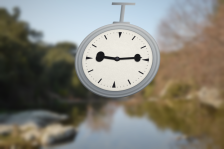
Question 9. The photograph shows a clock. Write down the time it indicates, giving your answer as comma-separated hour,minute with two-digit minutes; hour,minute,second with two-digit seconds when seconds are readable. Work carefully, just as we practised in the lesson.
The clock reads 9,14
